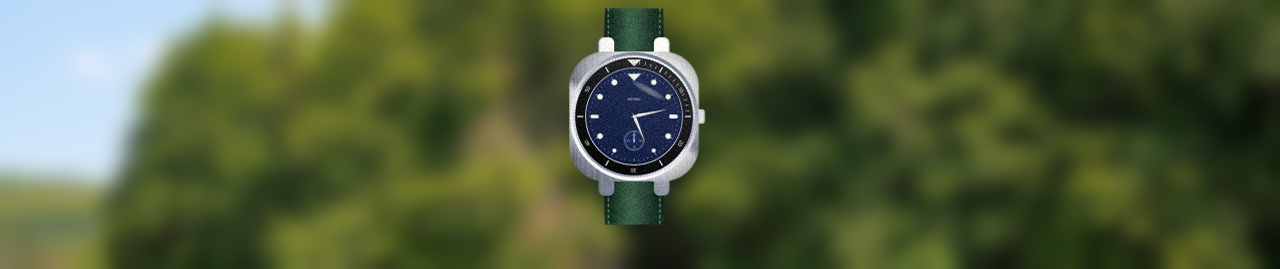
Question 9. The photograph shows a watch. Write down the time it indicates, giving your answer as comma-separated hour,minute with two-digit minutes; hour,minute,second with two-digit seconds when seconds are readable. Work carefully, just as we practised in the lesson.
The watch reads 5,13
